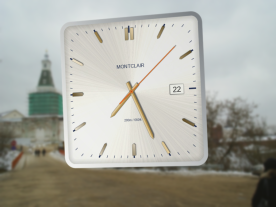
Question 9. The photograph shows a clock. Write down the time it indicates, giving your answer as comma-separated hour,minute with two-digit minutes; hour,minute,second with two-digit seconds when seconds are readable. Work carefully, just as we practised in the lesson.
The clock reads 7,26,08
